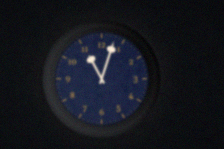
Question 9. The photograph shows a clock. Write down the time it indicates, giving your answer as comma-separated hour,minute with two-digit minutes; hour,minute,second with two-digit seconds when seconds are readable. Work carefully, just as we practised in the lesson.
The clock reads 11,03
